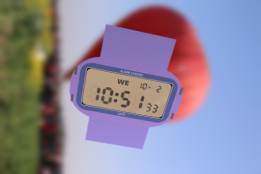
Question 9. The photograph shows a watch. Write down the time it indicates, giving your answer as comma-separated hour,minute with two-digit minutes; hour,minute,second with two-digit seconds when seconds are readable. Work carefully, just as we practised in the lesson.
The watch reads 10,51,33
